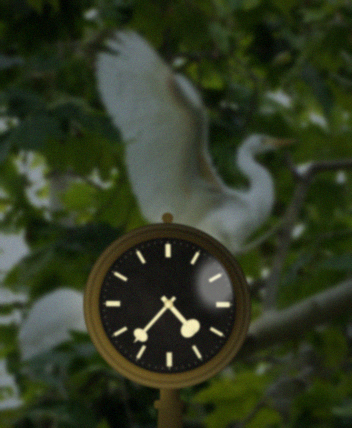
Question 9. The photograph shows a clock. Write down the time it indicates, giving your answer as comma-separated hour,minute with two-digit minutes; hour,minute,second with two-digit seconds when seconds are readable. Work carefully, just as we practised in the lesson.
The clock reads 4,37
